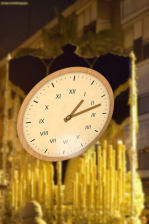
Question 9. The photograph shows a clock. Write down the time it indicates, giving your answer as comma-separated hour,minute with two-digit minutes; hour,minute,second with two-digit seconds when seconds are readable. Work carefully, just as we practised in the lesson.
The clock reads 1,12
